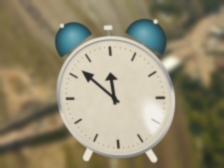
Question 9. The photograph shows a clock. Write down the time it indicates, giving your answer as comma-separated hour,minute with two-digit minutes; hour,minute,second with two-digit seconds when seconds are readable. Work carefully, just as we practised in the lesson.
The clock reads 11,52
